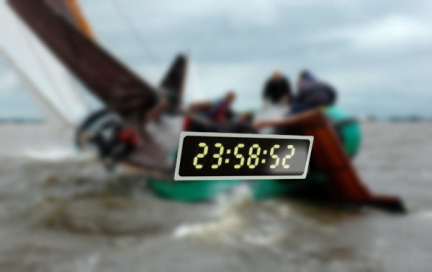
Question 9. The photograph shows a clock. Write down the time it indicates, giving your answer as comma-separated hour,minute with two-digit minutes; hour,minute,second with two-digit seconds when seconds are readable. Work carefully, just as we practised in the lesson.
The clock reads 23,58,52
